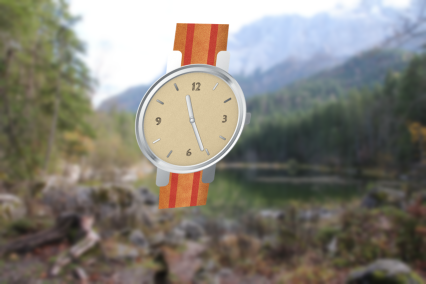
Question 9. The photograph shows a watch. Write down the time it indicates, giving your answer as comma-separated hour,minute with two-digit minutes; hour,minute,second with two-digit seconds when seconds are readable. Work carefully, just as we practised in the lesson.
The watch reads 11,26
